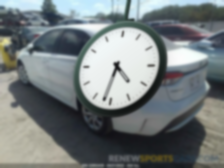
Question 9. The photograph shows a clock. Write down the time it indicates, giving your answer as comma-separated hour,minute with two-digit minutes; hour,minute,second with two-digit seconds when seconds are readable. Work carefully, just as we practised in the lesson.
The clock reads 4,32
